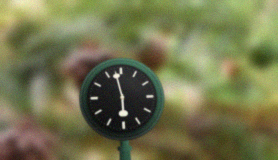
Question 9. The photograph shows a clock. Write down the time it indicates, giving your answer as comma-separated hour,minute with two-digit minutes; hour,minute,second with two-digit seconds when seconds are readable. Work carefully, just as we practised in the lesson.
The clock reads 5,58
